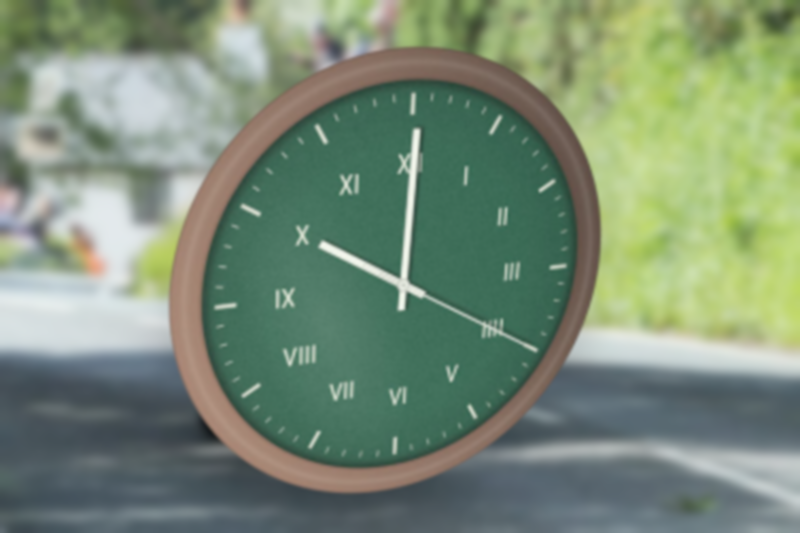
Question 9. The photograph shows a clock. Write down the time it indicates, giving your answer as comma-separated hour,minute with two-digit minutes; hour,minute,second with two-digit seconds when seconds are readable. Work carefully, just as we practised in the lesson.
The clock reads 10,00,20
